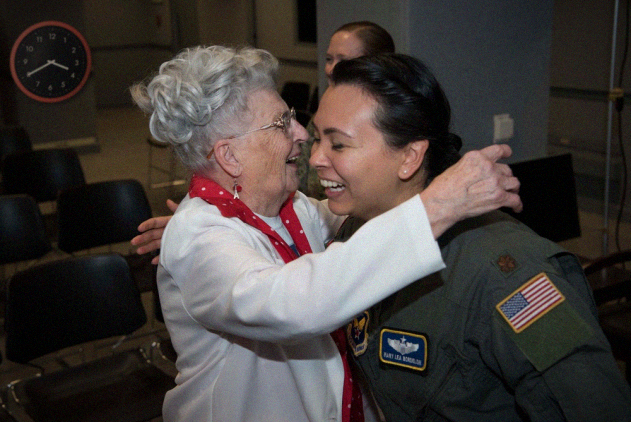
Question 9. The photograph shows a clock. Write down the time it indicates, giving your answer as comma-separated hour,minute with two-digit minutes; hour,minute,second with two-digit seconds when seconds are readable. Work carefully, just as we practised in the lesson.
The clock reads 3,40
